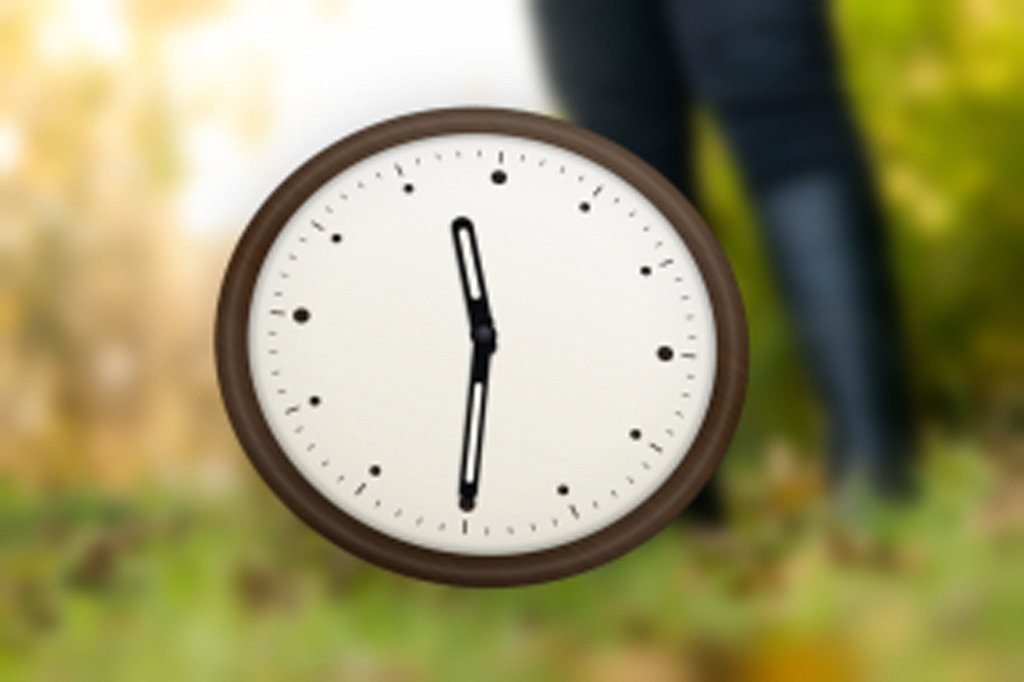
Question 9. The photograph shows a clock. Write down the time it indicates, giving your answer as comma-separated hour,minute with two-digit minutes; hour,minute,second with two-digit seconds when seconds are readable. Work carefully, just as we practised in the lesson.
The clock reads 11,30
